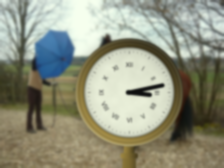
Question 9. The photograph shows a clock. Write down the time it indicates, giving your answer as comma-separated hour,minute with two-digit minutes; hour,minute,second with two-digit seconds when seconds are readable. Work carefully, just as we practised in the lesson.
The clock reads 3,13
